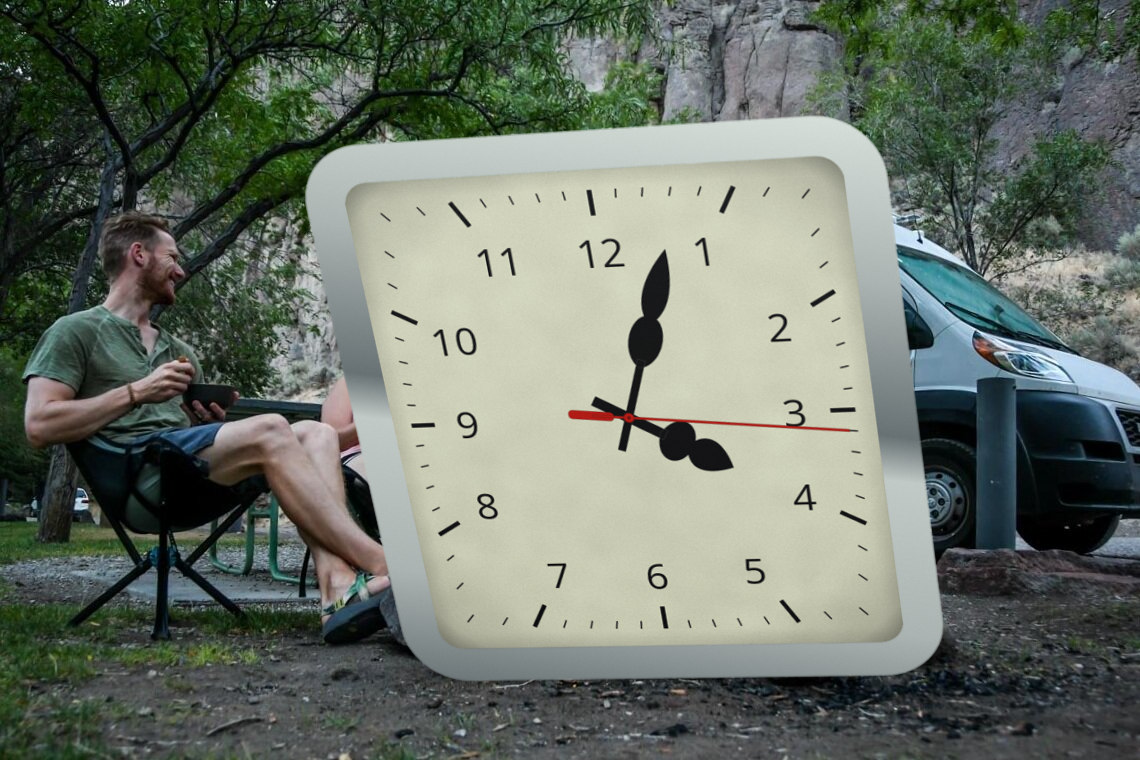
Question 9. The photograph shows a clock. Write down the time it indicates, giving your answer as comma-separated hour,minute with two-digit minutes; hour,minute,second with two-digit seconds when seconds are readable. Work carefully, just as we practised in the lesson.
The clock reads 4,03,16
